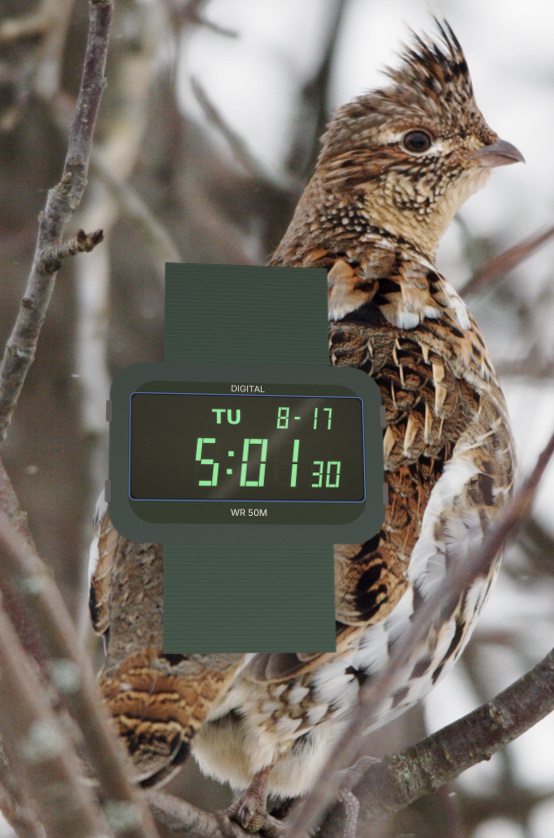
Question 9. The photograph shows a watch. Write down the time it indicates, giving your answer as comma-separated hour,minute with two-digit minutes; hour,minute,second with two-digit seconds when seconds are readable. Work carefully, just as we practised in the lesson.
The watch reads 5,01,30
